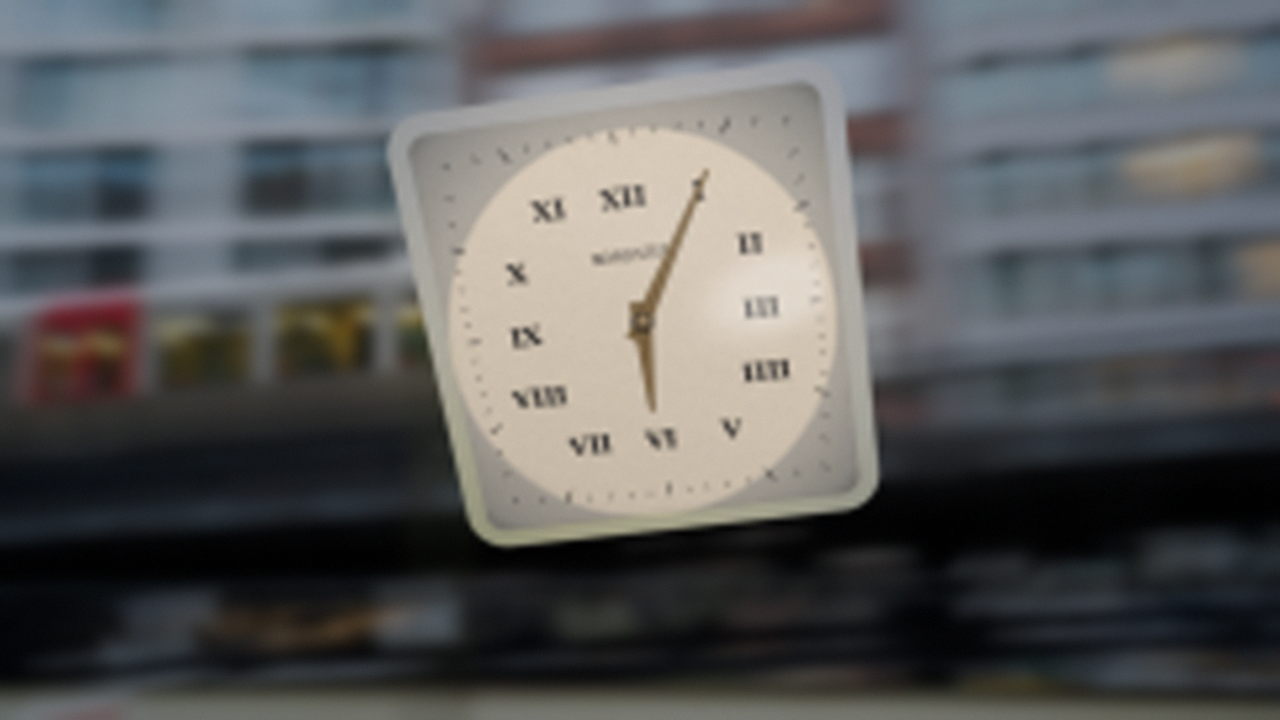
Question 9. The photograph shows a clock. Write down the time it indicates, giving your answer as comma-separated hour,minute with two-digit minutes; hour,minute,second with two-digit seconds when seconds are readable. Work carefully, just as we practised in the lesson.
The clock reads 6,05
